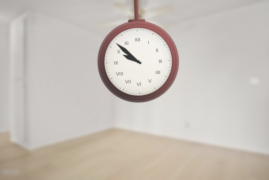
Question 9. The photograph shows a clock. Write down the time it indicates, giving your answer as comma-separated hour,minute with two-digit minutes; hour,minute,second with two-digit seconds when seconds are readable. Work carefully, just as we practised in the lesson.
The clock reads 9,52
